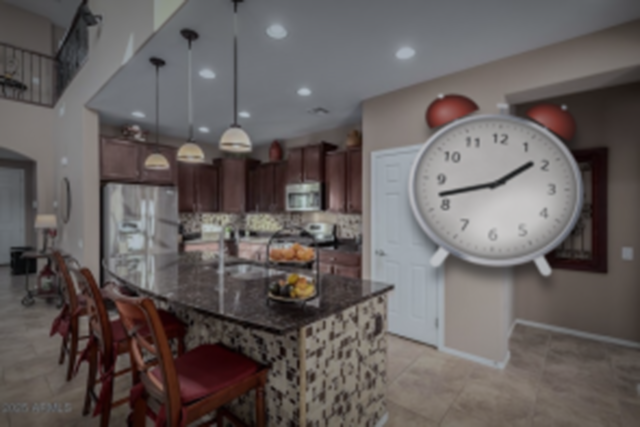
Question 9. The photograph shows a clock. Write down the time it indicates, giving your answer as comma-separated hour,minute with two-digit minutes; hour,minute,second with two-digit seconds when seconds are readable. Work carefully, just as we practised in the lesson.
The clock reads 1,42
